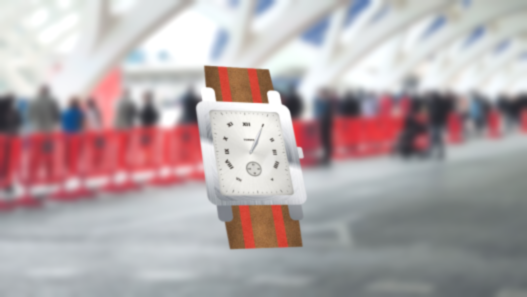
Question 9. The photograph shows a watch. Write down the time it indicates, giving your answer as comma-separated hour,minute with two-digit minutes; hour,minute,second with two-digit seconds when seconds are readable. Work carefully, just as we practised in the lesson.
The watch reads 1,05
